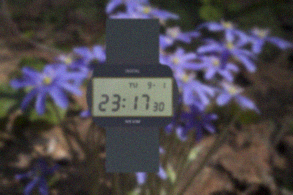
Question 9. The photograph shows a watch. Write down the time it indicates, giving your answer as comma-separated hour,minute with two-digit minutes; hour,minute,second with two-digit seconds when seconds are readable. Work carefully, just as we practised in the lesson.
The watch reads 23,17
